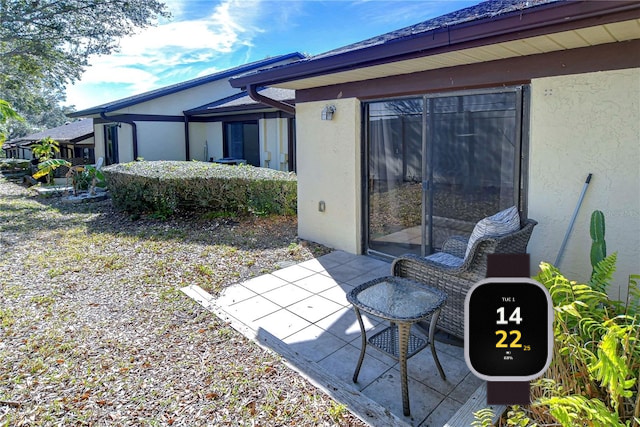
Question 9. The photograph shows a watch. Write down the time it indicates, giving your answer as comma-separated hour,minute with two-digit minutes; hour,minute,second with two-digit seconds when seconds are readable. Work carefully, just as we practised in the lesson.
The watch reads 14,22
